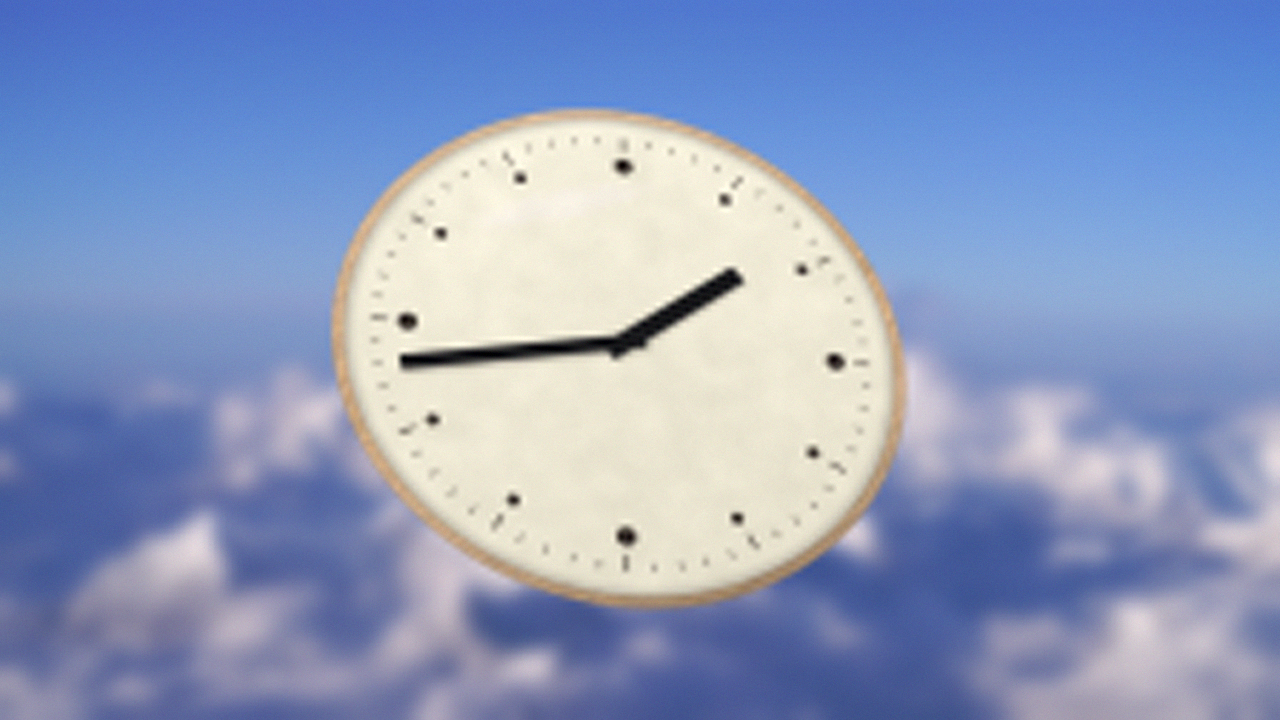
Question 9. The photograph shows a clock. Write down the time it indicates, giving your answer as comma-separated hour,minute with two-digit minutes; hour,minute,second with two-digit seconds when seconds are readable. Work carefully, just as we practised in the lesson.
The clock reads 1,43
